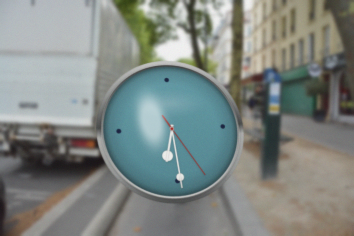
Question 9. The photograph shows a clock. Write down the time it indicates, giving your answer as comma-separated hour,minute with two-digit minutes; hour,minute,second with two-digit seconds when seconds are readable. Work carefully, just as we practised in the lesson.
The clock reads 6,29,25
